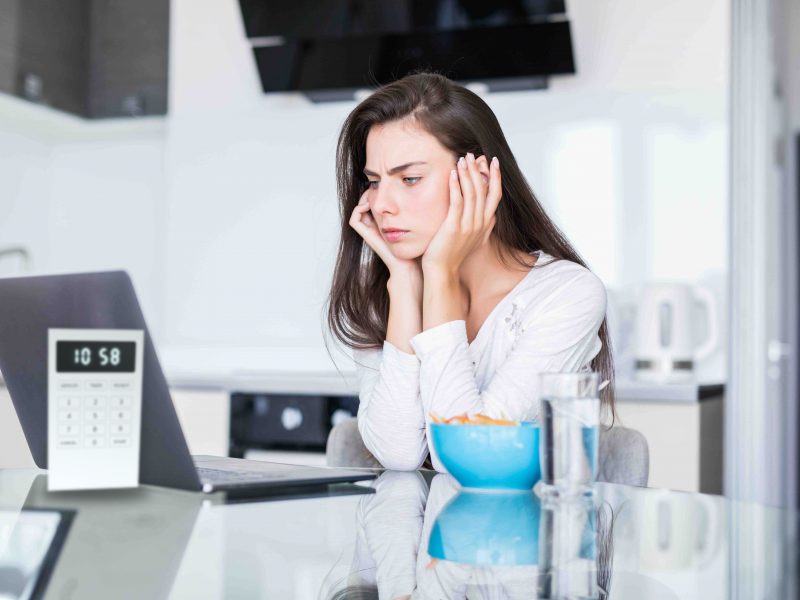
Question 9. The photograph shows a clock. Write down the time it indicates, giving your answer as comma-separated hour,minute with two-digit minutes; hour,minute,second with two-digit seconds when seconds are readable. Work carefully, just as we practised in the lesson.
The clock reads 10,58
